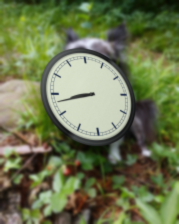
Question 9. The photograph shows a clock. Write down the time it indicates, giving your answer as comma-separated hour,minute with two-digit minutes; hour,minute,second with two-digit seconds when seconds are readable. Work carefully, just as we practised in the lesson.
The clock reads 8,43
